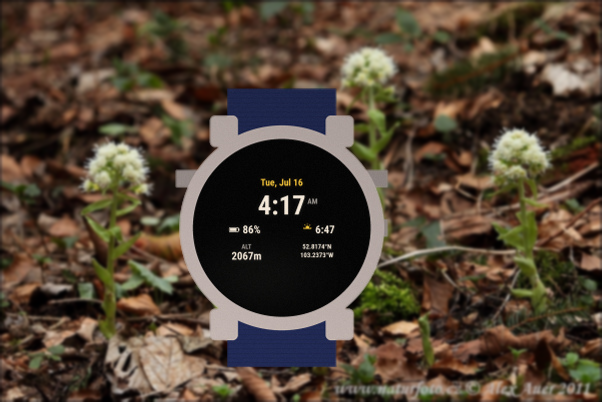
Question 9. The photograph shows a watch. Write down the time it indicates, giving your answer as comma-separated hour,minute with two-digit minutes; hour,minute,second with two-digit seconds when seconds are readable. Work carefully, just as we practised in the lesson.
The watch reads 4,17
